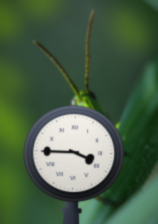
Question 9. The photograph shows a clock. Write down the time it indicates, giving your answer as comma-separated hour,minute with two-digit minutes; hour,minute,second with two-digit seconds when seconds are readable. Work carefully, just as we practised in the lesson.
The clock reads 3,45
